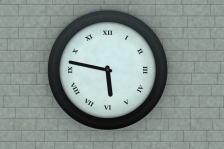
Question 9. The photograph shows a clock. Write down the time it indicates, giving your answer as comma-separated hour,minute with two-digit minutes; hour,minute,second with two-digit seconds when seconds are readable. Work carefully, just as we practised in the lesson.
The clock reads 5,47
